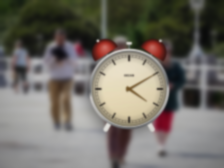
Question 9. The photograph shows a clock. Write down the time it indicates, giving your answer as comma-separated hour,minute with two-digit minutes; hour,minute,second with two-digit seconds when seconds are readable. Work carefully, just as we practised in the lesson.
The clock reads 4,10
